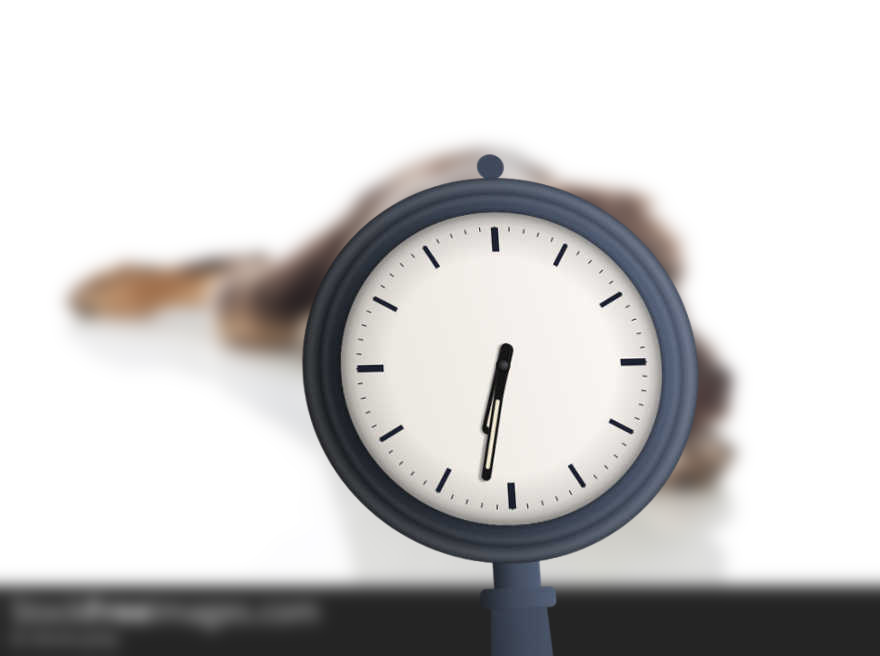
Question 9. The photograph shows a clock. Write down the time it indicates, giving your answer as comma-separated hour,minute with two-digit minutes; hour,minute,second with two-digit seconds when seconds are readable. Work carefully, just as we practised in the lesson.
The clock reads 6,32
